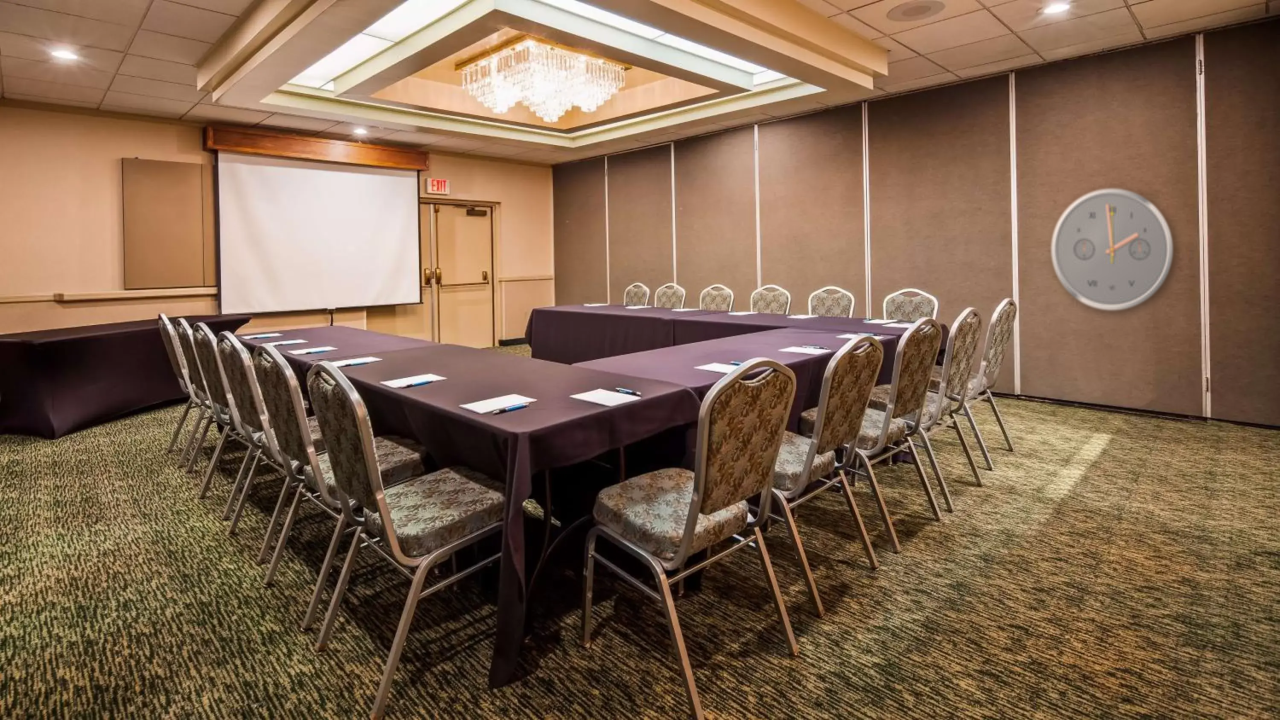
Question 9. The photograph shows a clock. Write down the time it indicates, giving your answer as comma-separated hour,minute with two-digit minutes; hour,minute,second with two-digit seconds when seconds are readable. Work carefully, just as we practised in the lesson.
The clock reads 1,59
